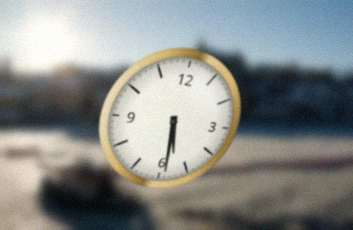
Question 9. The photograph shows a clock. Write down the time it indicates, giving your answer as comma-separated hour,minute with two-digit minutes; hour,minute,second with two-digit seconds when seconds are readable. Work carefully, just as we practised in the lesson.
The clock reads 5,29
